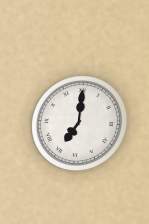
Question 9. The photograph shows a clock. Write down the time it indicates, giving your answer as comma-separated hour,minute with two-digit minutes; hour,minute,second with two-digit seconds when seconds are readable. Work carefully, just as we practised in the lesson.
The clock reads 7,00
